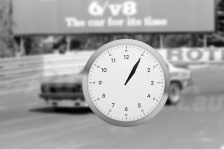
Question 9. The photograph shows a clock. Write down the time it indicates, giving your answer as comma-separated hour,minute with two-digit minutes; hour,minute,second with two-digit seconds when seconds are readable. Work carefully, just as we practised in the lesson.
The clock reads 1,05
